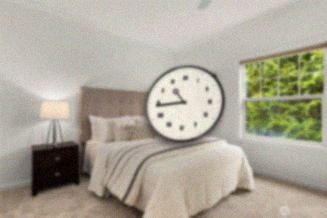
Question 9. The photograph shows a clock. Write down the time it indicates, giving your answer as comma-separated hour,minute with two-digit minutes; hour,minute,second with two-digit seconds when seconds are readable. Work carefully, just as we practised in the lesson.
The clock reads 10,44
